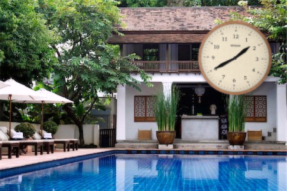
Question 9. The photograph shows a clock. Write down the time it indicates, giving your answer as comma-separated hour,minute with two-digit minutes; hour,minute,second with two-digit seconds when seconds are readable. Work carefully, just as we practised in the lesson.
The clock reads 1,40
